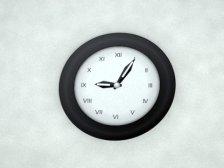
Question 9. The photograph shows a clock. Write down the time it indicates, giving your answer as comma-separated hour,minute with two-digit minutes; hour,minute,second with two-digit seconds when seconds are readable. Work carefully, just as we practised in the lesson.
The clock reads 9,05
